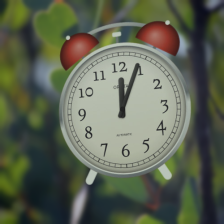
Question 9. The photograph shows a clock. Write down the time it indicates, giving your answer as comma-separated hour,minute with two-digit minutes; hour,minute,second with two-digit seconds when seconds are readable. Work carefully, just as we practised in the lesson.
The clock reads 12,04
